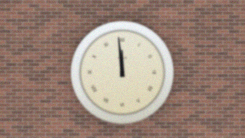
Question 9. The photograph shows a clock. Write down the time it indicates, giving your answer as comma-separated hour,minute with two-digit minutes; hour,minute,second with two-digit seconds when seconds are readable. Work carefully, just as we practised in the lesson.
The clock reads 11,59
